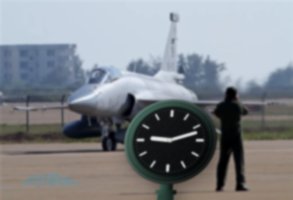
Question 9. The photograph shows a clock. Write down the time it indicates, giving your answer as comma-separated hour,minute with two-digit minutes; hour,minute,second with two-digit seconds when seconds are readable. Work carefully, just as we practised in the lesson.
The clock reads 9,12
